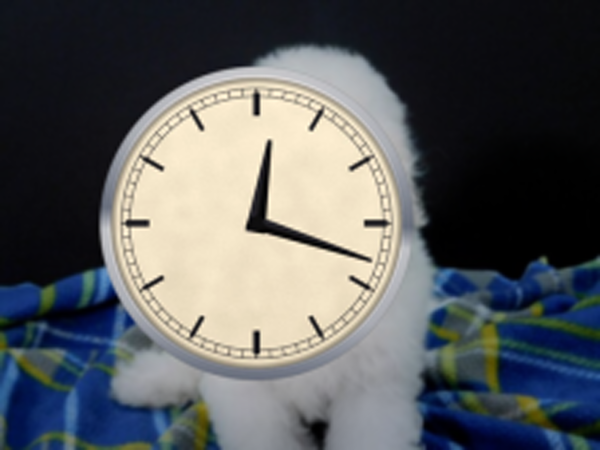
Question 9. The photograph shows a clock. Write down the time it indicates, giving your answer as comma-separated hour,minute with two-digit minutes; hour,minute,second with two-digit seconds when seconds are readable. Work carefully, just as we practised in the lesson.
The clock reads 12,18
